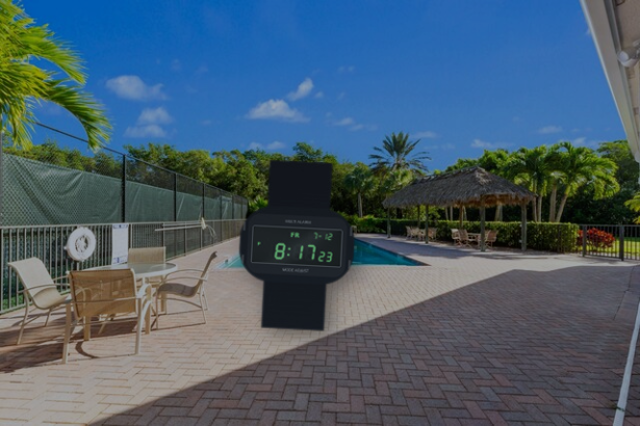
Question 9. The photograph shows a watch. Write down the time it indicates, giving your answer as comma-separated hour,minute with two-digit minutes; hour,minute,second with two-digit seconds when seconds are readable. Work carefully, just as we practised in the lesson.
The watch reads 8,17,23
